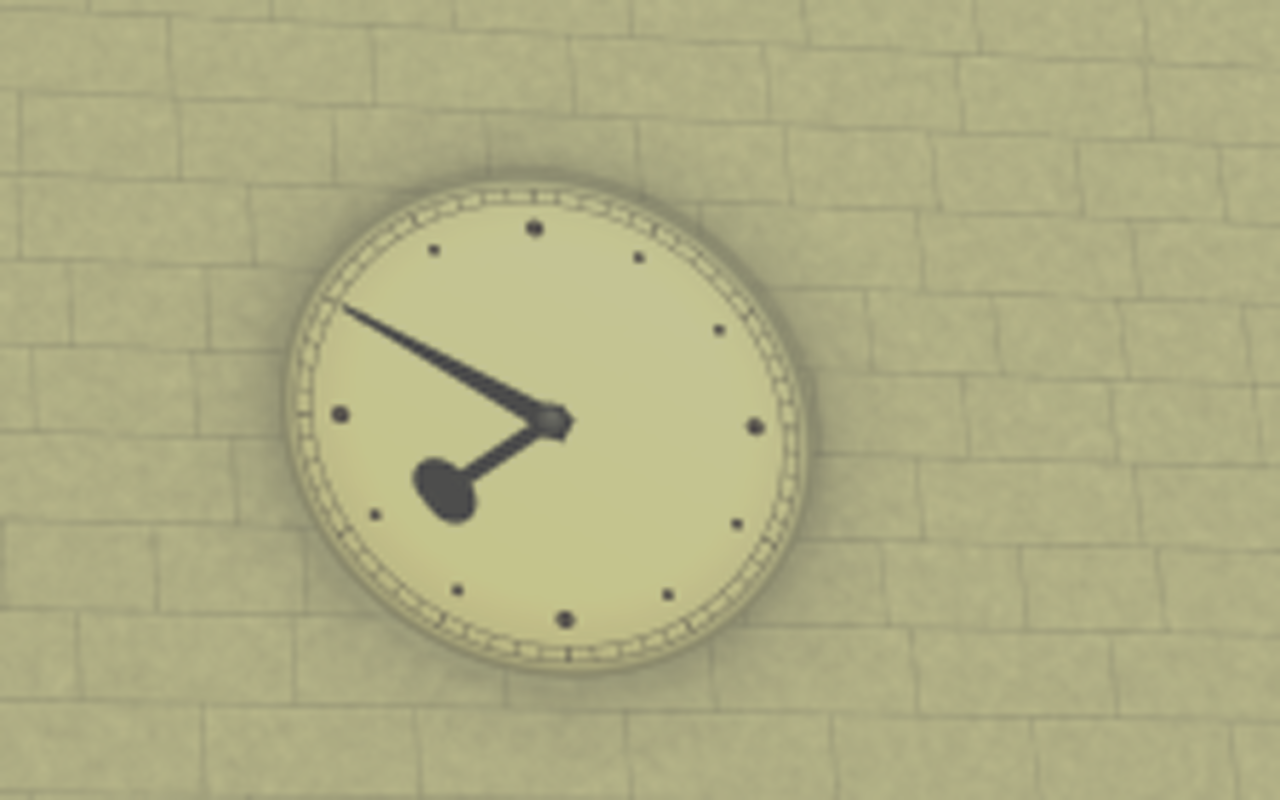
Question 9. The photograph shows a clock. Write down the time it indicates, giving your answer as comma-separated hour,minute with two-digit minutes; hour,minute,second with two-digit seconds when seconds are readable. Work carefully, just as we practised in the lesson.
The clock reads 7,50
